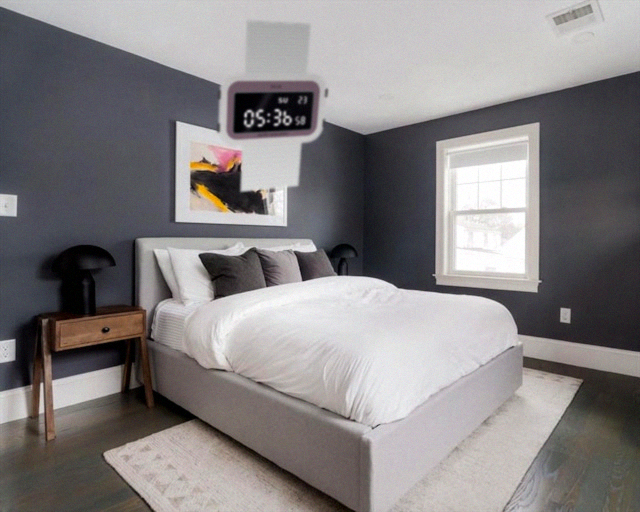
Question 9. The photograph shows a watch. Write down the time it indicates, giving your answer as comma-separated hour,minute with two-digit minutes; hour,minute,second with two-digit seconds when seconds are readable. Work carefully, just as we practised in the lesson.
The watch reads 5,36
